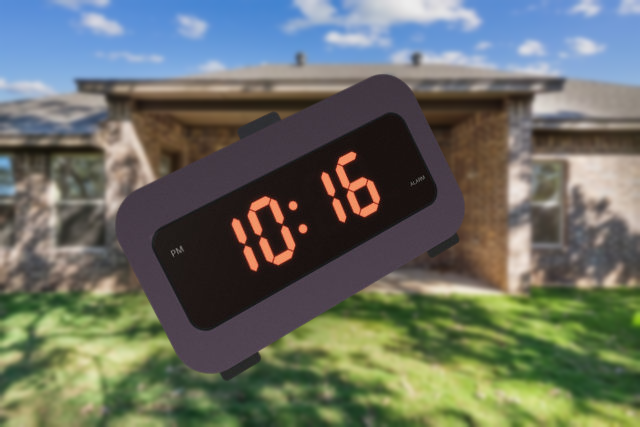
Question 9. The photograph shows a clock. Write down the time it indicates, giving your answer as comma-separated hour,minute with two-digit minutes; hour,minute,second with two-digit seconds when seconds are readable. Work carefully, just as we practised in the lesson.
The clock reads 10,16
